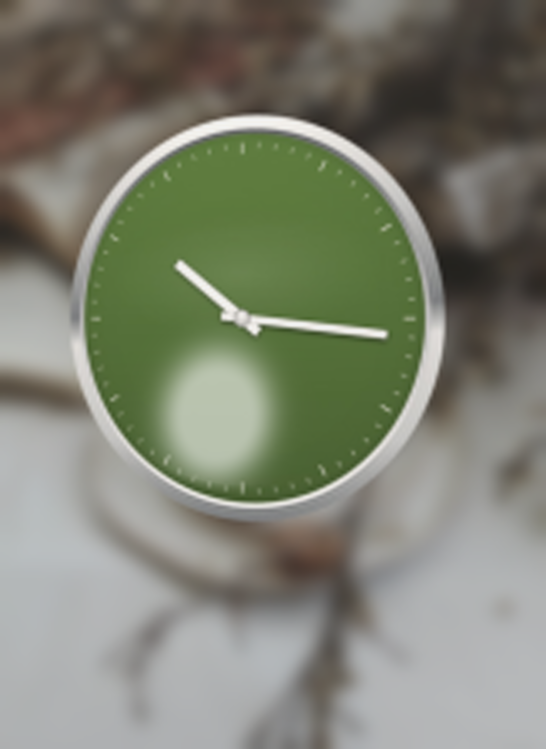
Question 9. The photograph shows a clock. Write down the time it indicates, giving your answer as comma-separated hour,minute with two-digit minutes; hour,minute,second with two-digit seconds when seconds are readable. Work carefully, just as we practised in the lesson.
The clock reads 10,16
